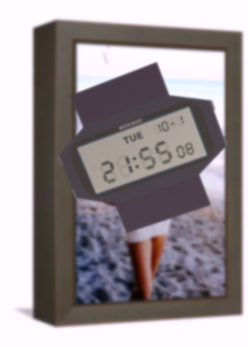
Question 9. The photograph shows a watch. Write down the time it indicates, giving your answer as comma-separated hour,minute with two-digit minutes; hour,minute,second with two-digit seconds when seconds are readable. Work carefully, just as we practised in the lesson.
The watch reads 21,55,08
